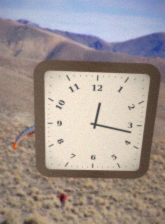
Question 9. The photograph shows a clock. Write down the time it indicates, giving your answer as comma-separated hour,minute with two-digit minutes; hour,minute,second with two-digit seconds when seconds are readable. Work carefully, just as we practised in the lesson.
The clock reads 12,17
